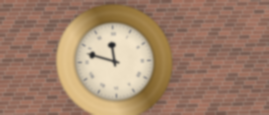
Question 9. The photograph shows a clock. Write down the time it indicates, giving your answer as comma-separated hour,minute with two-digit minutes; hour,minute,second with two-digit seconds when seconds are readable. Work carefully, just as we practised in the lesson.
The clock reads 11,48
